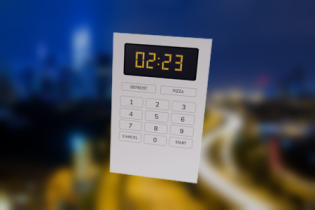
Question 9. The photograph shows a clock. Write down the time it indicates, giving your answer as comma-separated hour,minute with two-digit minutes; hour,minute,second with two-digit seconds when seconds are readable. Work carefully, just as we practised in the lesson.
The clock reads 2,23
